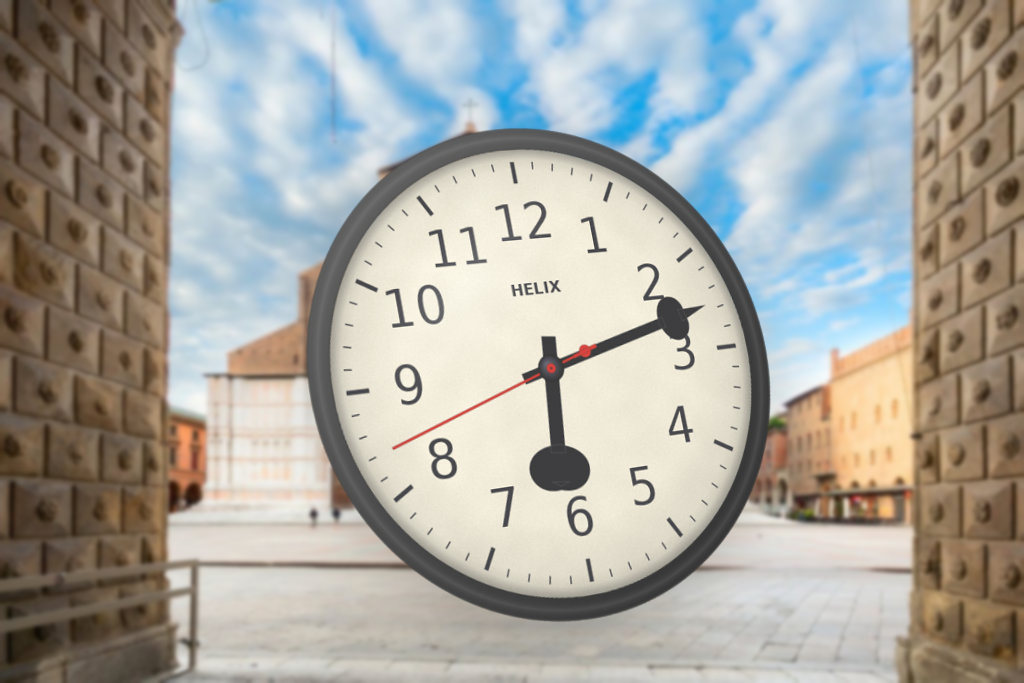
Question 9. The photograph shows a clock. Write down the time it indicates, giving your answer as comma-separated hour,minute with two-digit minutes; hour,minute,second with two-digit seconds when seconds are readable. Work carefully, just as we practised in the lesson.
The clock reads 6,12,42
